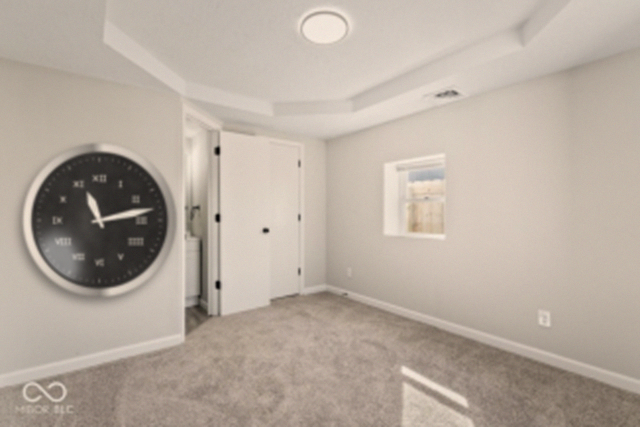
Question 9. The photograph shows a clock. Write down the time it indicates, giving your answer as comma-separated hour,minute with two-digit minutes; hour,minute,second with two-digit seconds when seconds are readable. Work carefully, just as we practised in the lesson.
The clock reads 11,13
